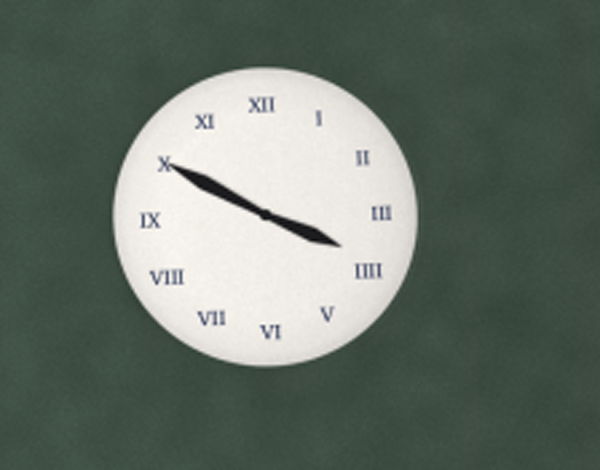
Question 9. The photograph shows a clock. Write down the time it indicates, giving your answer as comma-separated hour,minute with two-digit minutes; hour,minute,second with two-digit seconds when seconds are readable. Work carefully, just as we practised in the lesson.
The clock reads 3,50
